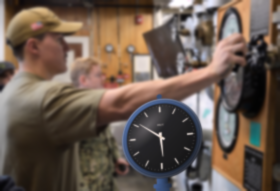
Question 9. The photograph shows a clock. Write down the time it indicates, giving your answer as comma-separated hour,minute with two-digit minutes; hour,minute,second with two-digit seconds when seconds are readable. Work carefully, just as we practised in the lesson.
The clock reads 5,51
